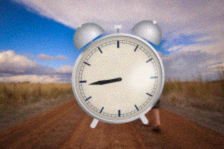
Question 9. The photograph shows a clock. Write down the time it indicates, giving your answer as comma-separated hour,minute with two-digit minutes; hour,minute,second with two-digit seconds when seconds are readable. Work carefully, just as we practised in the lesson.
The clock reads 8,44
